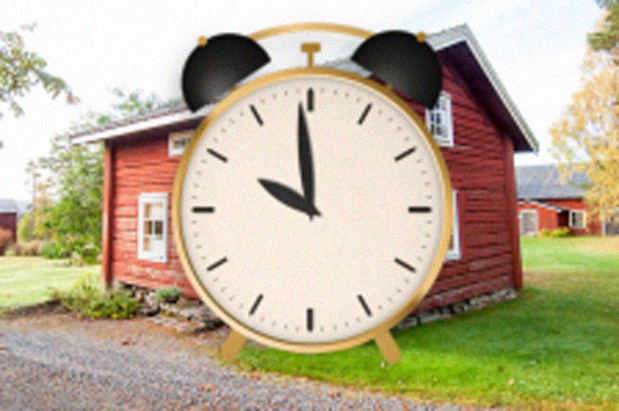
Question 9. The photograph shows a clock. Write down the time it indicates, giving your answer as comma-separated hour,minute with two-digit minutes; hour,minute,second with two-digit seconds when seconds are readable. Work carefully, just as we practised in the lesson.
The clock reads 9,59
